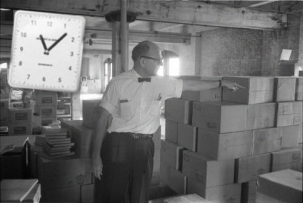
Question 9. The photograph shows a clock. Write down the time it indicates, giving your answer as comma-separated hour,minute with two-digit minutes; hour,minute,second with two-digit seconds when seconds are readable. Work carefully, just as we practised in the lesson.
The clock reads 11,07
